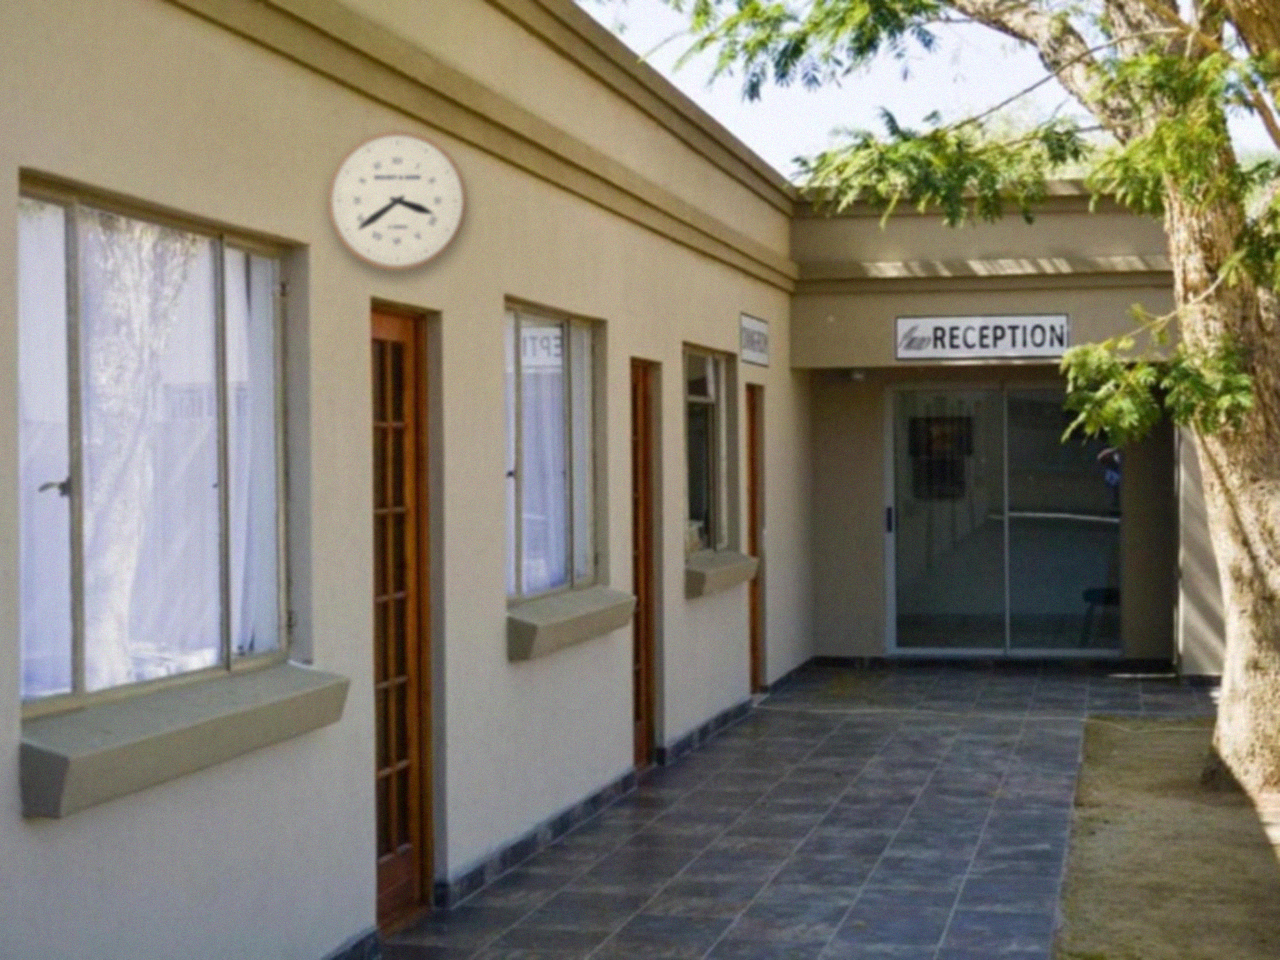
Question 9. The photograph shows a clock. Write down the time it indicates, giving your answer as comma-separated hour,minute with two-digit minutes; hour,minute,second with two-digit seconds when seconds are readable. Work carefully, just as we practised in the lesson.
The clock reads 3,39
